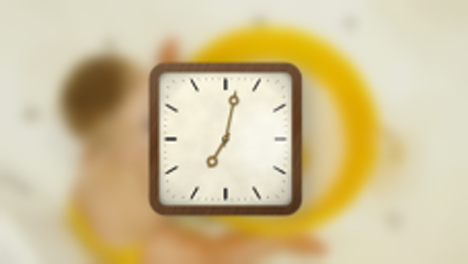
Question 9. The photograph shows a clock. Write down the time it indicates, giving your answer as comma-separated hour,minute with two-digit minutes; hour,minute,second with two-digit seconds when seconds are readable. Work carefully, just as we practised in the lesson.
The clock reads 7,02
